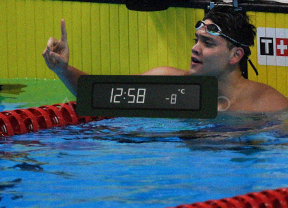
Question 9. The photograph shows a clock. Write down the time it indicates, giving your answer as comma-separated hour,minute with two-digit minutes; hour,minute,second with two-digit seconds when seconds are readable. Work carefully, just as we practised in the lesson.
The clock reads 12,58
